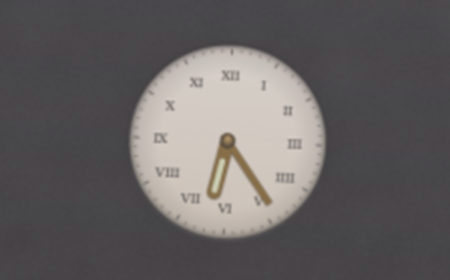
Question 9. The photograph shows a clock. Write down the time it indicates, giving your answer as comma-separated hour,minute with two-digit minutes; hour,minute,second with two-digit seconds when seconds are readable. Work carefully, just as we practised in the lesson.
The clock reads 6,24
